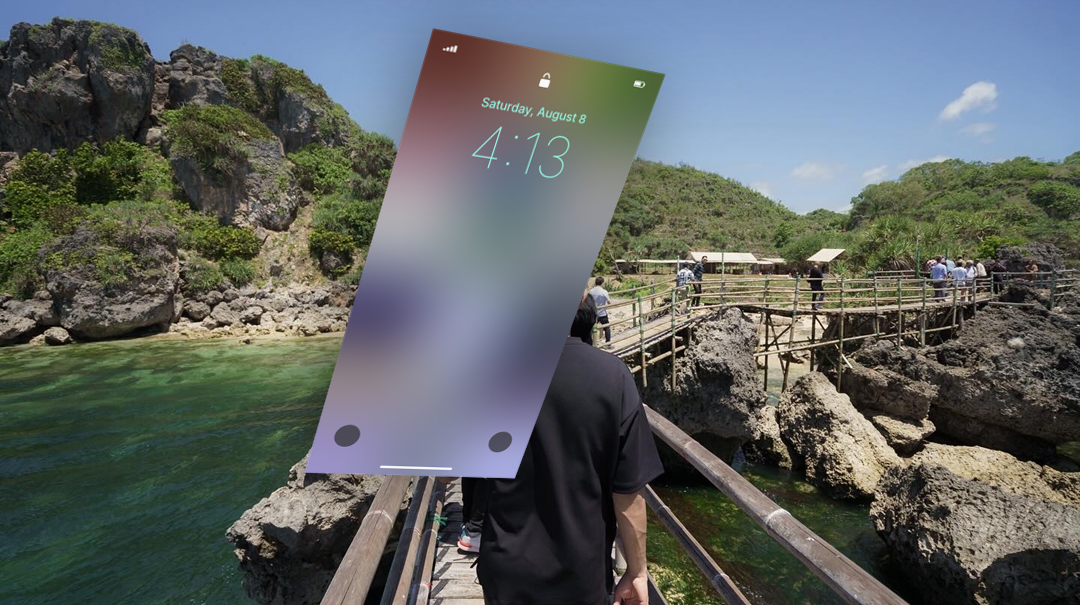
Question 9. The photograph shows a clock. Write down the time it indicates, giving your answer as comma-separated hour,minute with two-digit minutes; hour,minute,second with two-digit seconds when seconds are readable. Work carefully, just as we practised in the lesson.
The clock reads 4,13
